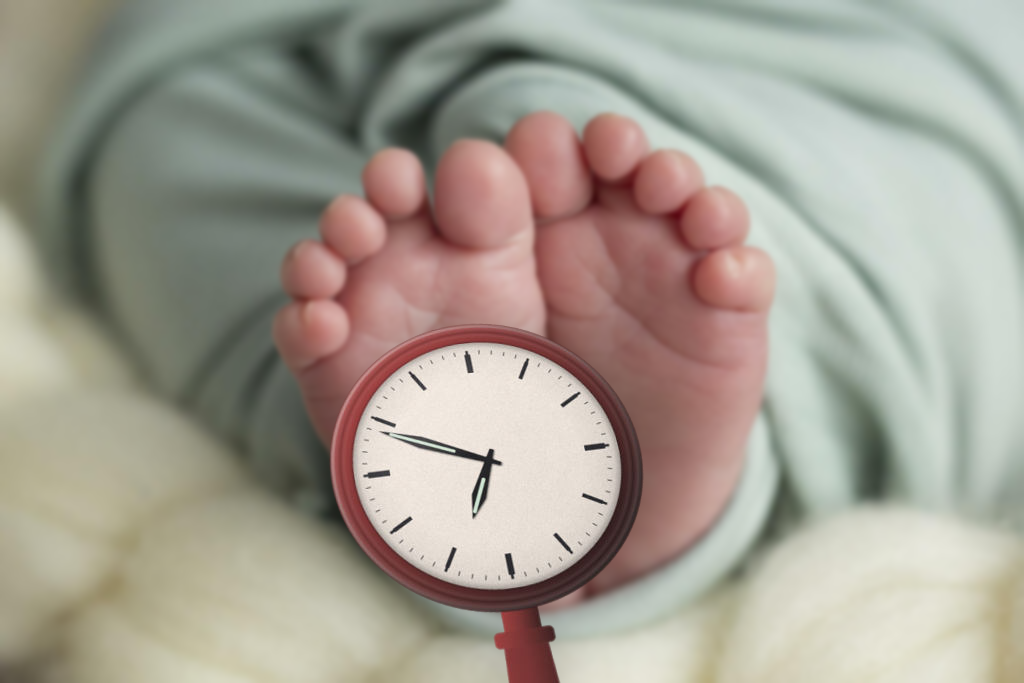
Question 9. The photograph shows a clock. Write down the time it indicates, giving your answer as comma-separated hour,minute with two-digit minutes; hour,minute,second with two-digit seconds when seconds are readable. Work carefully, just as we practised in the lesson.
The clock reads 6,49
